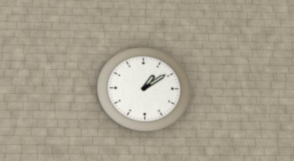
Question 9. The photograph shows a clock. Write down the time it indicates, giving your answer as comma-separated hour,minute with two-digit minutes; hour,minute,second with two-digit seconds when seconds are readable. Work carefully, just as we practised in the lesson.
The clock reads 1,09
